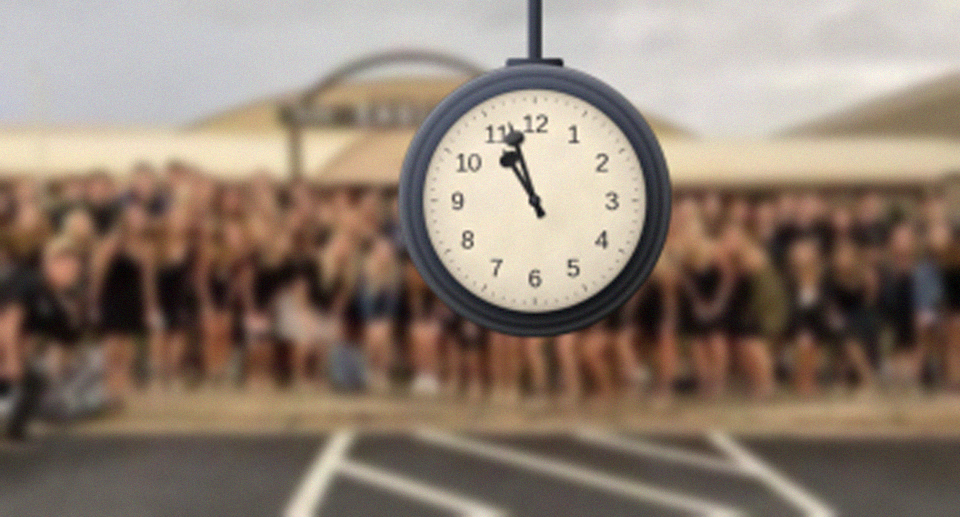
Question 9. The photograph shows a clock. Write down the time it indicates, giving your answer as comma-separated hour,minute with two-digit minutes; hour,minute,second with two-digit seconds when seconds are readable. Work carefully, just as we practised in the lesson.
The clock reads 10,57
